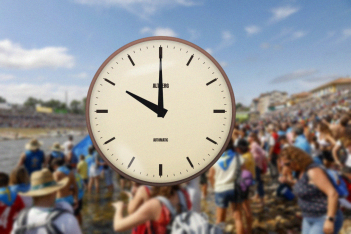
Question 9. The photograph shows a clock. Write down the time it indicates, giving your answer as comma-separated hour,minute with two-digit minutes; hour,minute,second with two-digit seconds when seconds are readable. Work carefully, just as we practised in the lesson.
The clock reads 10,00
